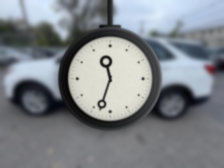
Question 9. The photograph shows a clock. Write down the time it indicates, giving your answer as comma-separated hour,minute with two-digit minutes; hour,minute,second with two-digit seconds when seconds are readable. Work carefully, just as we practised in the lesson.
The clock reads 11,33
